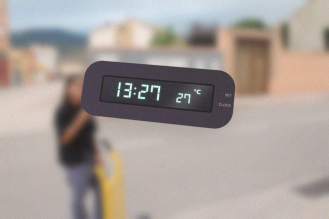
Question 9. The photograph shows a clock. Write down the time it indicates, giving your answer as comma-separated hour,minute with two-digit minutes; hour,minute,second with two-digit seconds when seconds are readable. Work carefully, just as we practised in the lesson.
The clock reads 13,27
